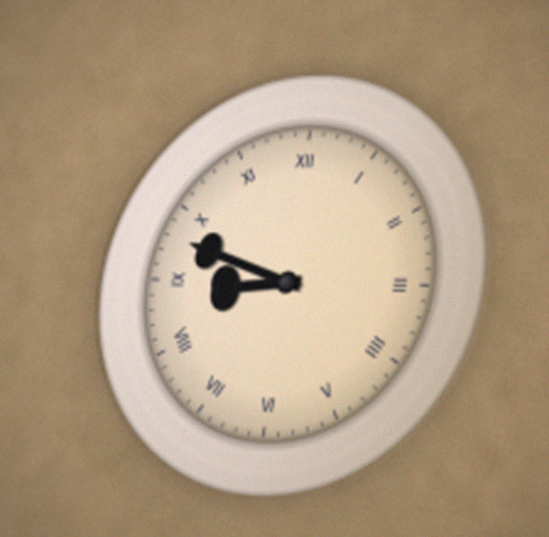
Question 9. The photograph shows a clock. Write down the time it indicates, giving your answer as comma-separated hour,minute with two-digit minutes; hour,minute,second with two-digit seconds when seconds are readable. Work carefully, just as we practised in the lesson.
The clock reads 8,48
